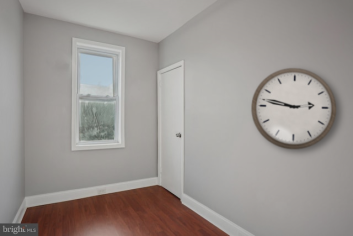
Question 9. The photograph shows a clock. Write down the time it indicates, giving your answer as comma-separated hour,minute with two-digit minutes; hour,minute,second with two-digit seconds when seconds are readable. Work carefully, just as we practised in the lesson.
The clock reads 2,47
